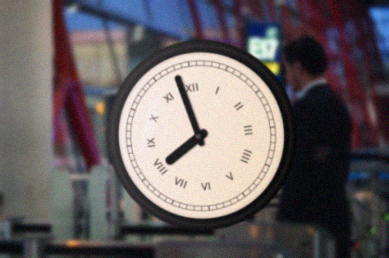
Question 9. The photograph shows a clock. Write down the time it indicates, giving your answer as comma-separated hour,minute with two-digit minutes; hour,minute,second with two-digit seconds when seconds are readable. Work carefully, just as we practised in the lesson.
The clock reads 7,58
